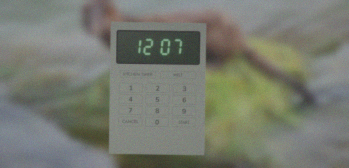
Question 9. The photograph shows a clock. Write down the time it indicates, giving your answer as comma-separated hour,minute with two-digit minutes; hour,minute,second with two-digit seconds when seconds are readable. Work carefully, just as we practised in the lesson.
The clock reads 12,07
